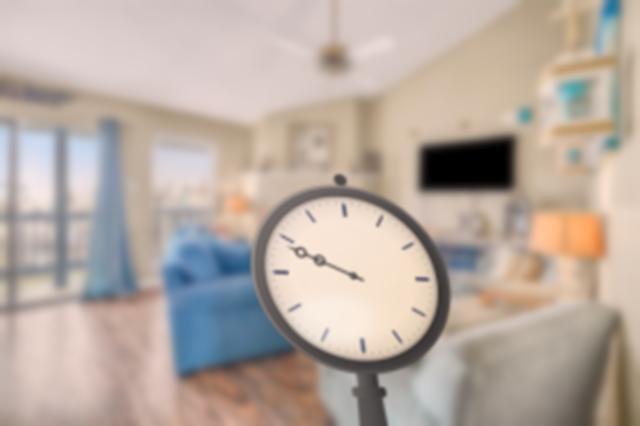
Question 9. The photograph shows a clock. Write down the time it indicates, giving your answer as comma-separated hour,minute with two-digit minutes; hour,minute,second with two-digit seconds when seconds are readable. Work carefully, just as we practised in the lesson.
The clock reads 9,49
